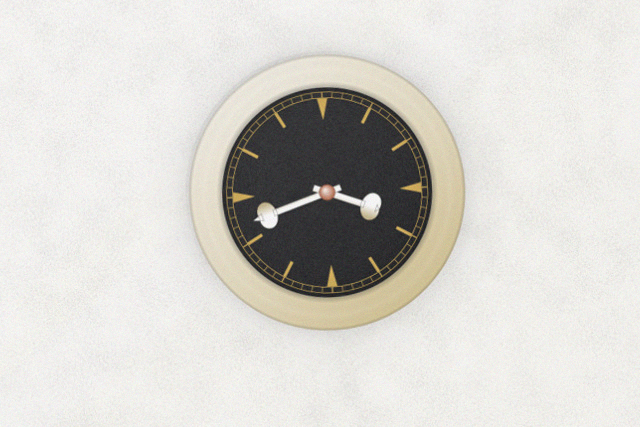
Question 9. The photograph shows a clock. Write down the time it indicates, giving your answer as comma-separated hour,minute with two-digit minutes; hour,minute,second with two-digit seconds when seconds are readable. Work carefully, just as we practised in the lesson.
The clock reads 3,42
